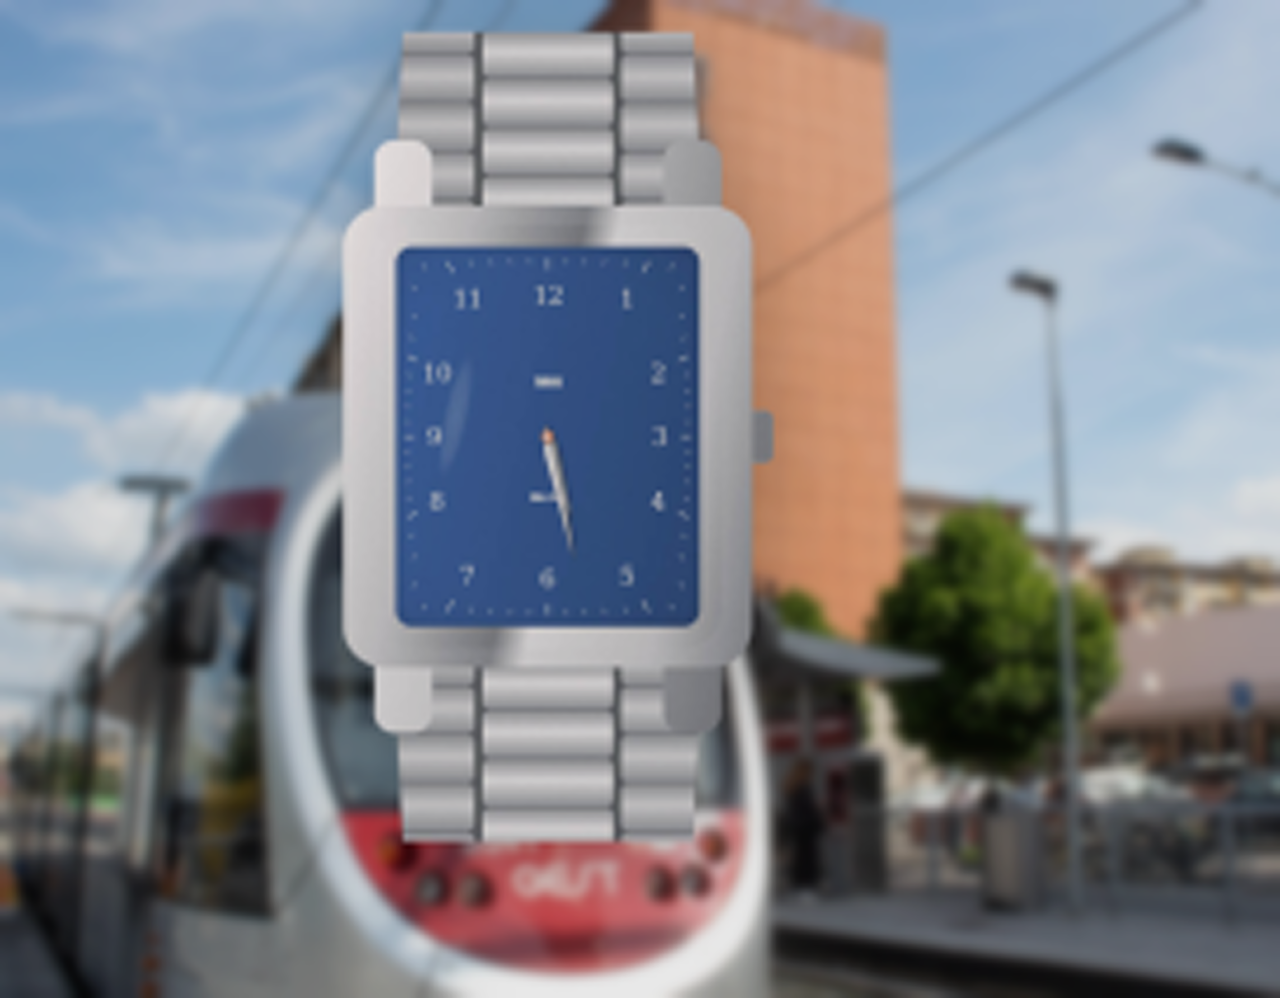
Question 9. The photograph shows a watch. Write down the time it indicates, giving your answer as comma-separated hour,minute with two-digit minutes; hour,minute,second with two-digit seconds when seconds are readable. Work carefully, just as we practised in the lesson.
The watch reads 5,28
